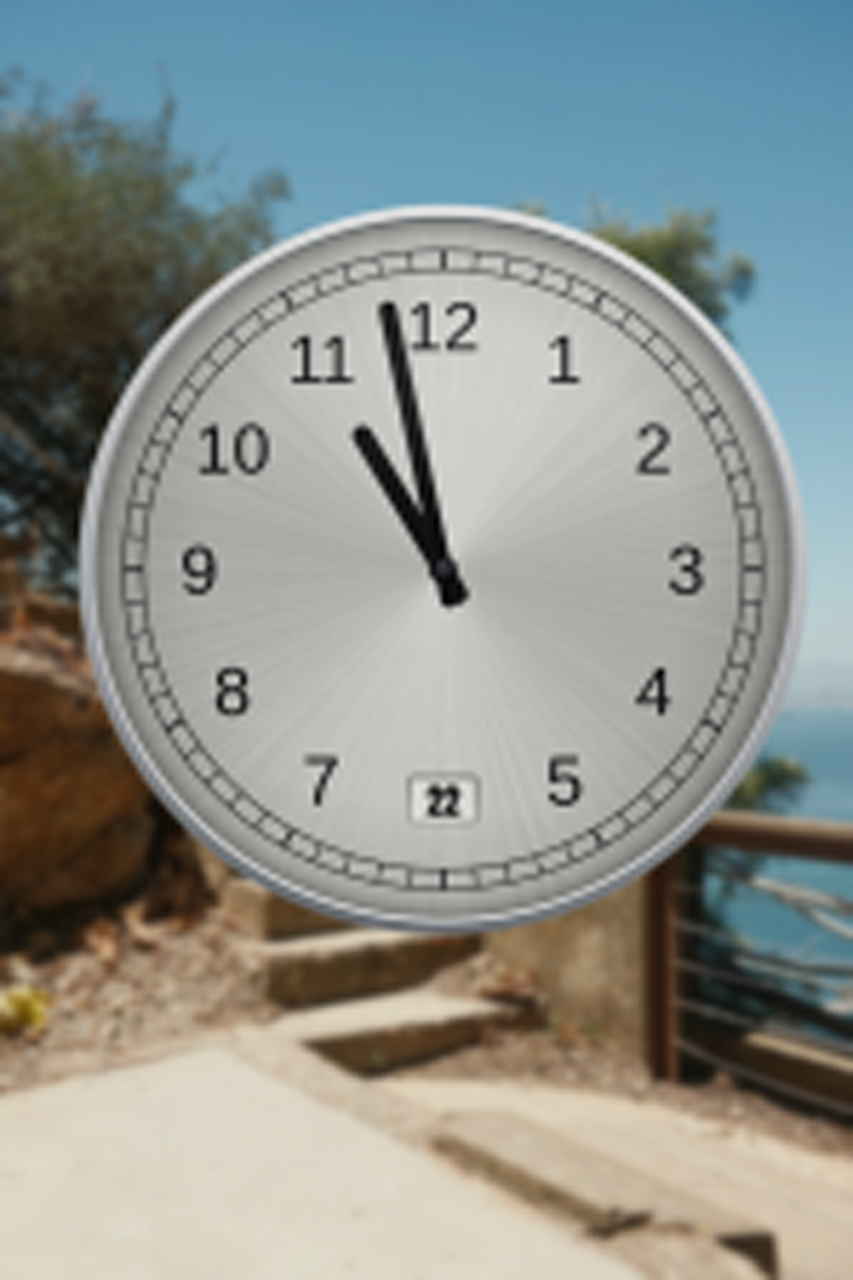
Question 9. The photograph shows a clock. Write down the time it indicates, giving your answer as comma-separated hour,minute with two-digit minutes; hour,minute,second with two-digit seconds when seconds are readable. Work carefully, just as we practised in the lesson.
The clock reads 10,58
